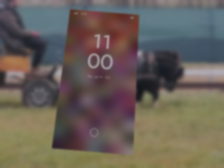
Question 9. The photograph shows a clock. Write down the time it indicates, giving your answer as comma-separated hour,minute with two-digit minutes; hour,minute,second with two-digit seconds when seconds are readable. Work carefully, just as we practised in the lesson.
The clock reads 11,00
